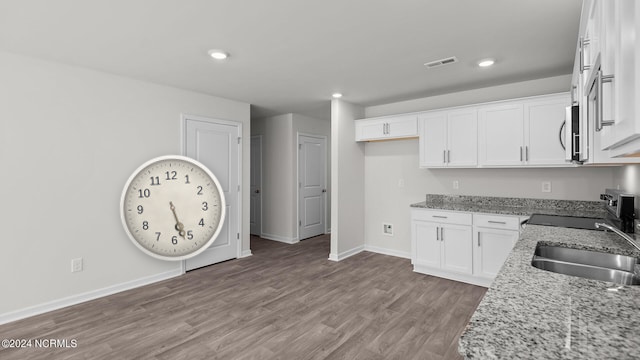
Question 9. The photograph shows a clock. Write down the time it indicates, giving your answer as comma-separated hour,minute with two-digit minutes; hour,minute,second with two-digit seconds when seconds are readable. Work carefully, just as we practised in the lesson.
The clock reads 5,27
